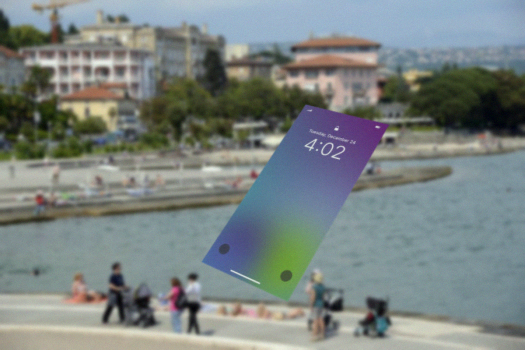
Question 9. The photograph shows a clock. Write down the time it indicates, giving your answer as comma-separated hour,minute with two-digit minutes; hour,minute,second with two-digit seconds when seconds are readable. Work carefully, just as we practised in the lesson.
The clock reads 4,02
